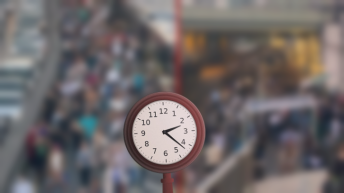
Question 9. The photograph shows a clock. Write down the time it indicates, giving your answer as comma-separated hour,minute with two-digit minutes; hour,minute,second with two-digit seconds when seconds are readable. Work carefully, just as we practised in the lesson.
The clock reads 2,22
